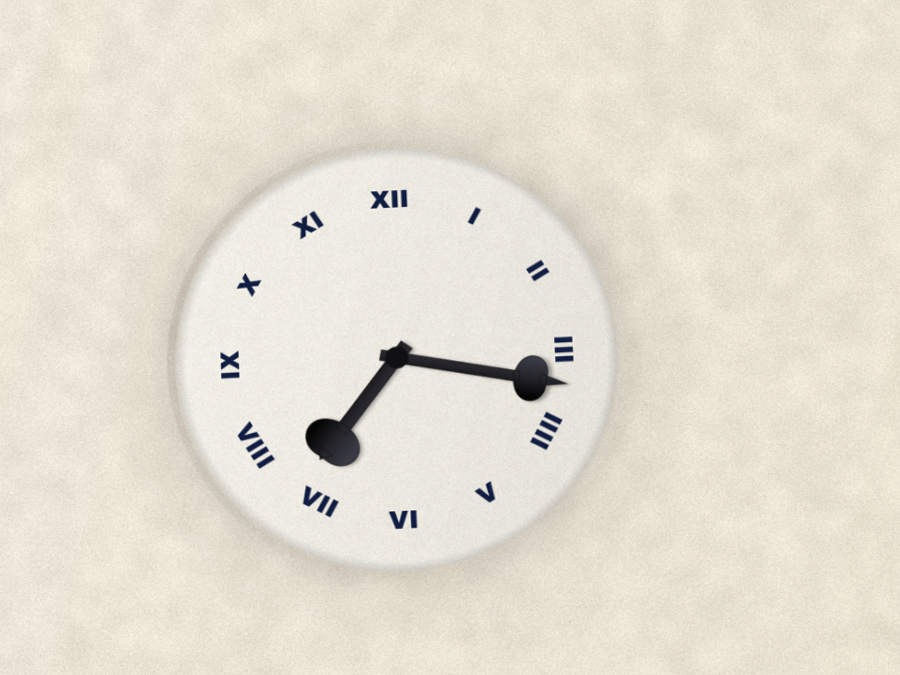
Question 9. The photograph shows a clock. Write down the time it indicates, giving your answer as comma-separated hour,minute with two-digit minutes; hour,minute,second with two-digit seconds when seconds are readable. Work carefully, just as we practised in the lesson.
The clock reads 7,17
